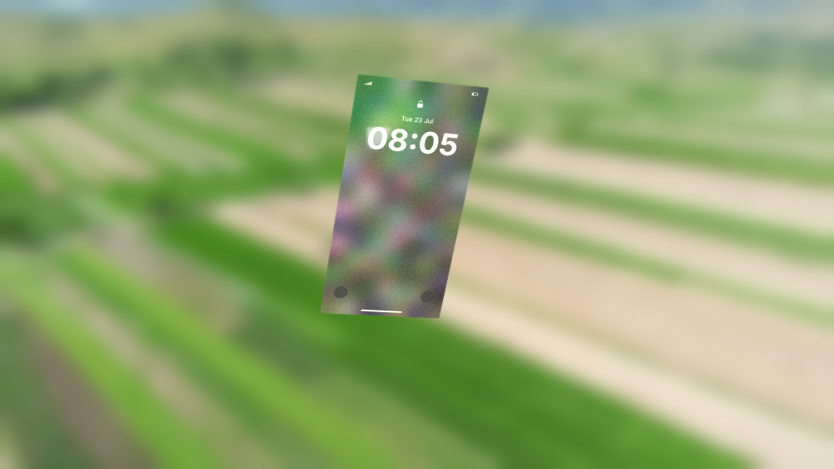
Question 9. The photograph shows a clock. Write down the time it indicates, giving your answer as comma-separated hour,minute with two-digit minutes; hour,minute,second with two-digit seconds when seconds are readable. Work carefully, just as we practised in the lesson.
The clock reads 8,05
